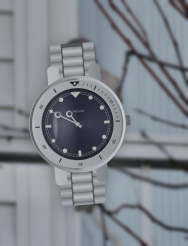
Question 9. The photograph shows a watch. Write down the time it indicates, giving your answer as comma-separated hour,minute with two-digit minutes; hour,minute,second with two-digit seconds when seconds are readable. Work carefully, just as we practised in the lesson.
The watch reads 10,50
